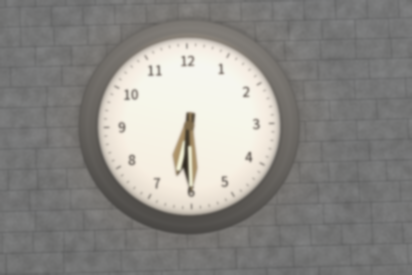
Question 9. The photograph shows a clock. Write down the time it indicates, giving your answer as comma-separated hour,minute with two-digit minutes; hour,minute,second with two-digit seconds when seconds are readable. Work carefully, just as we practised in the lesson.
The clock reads 6,30
